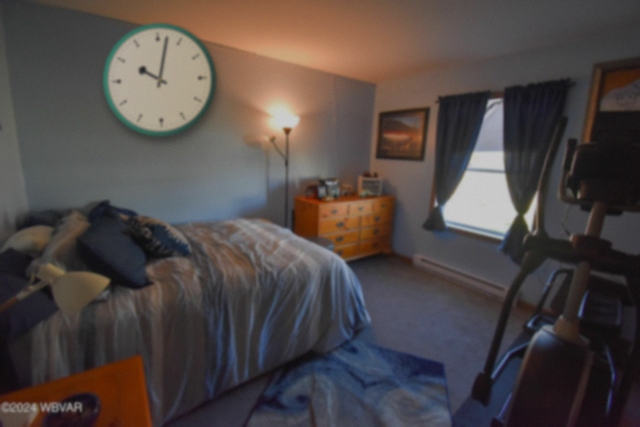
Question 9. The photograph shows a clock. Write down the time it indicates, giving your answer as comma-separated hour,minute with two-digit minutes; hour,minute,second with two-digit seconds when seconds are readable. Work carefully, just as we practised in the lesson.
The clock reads 10,02
